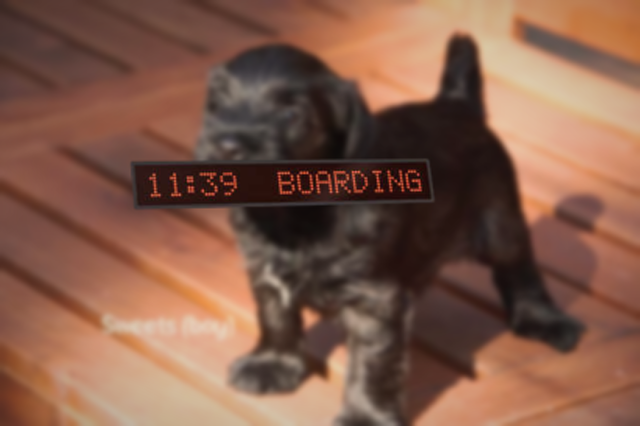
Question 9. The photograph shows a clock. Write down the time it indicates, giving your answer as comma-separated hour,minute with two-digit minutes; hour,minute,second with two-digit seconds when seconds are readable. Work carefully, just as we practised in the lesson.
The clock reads 11,39
